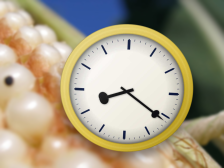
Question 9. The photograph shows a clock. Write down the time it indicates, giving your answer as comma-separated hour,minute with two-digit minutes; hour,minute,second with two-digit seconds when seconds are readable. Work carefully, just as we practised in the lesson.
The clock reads 8,21
